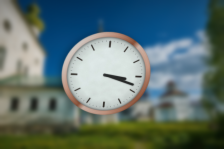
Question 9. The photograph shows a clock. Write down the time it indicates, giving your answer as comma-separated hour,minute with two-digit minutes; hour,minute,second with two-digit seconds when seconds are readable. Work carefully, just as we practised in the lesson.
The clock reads 3,18
